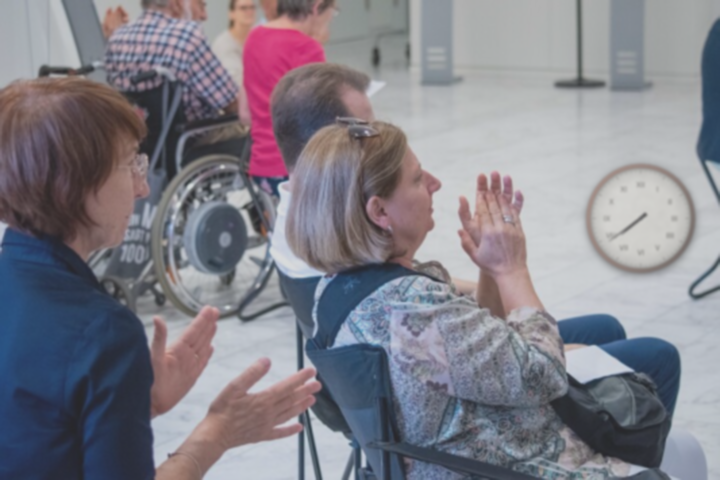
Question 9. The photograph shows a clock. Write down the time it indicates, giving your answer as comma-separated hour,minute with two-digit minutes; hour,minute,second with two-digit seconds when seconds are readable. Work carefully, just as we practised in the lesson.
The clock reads 7,39
